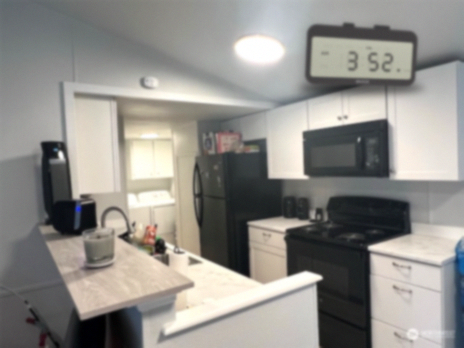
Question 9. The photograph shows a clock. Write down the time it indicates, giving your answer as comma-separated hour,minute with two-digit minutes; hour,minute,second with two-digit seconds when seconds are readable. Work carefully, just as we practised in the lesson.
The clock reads 3,52
